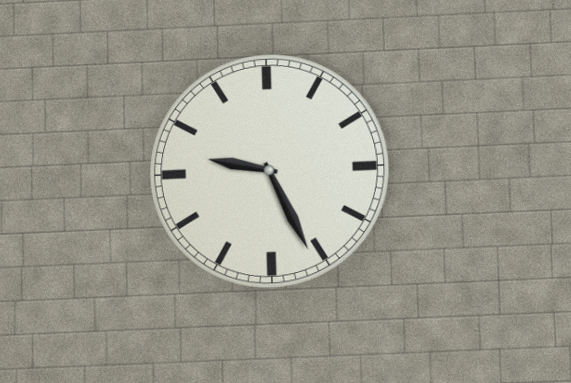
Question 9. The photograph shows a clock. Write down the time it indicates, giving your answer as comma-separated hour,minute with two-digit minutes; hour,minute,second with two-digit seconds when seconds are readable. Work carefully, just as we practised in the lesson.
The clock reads 9,26
